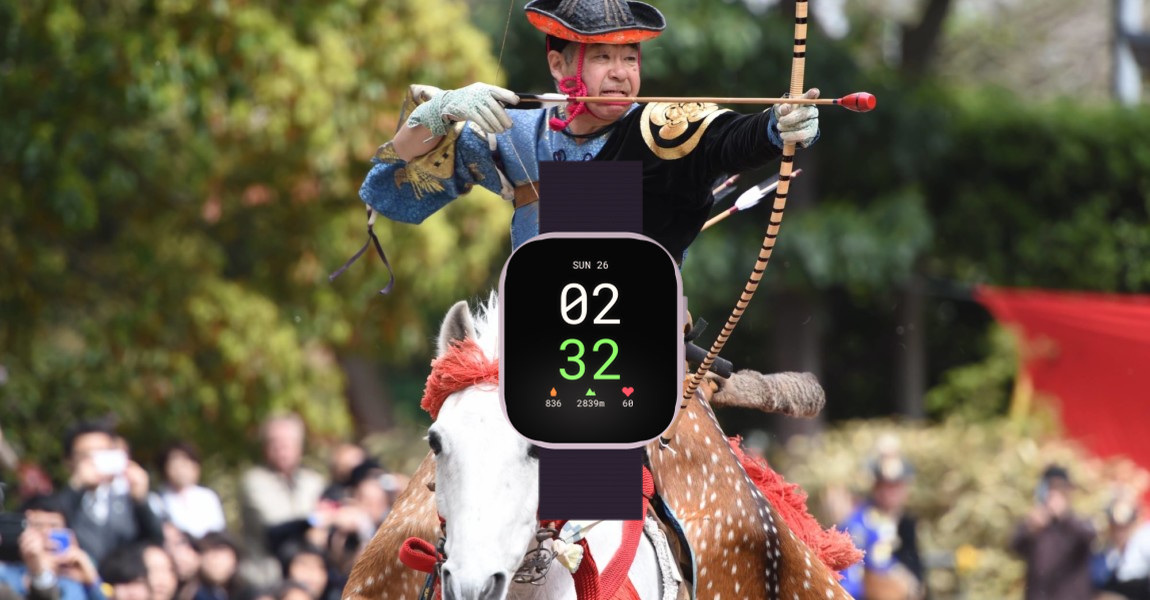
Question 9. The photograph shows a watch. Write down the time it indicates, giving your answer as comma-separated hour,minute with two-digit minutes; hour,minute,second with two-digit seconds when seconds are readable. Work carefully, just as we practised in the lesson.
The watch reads 2,32
